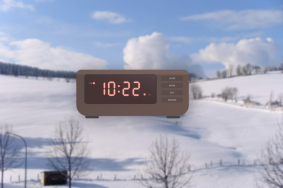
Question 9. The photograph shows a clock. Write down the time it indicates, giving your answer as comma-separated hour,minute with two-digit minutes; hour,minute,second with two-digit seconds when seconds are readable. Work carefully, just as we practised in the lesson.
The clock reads 10,22
